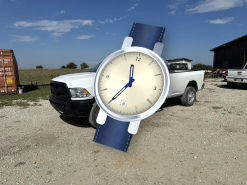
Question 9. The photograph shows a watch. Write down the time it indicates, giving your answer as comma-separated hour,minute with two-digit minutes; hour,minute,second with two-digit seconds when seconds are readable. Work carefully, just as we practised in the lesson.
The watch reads 11,35
